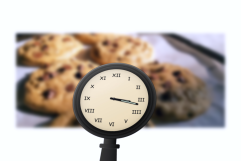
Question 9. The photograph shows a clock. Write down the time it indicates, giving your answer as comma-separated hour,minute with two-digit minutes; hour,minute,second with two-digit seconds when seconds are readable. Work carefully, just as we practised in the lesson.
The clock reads 3,17
